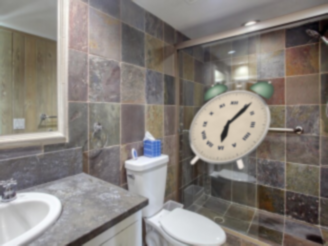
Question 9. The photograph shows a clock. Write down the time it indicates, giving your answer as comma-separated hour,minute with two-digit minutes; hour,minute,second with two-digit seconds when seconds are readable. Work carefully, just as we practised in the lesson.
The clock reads 6,06
